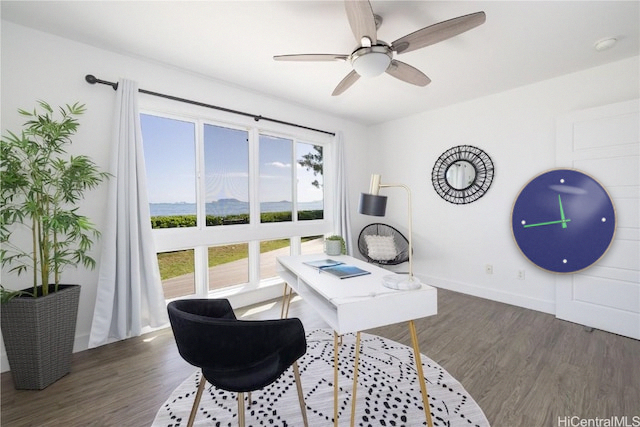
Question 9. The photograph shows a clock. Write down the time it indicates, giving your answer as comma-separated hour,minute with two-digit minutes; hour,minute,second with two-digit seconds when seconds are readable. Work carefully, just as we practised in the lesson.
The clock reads 11,44
